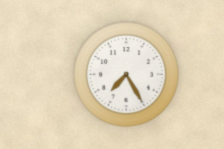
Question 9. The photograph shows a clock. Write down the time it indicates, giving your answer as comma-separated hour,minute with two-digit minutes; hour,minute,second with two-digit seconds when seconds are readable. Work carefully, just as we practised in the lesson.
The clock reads 7,25
